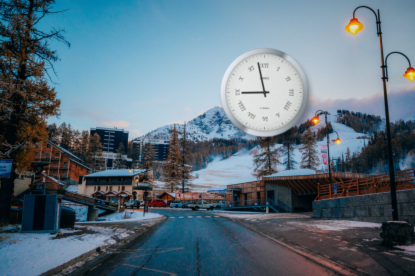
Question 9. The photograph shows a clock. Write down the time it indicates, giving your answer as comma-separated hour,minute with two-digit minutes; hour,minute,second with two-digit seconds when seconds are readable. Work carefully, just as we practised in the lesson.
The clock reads 8,58
